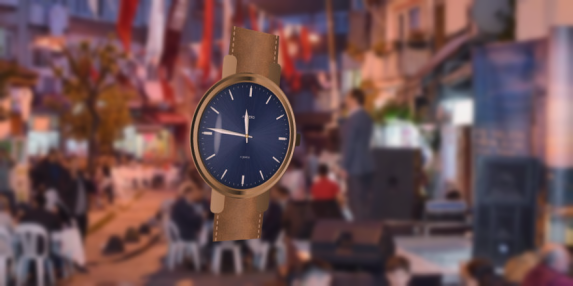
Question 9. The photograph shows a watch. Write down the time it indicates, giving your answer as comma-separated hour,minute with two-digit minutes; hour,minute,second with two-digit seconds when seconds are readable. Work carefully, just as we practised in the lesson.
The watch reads 11,46
